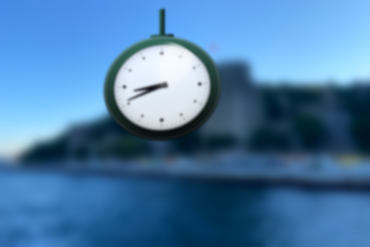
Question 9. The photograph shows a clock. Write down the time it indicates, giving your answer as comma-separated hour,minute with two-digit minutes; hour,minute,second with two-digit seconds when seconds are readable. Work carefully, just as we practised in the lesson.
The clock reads 8,41
